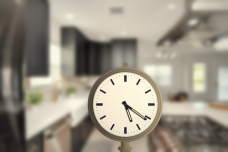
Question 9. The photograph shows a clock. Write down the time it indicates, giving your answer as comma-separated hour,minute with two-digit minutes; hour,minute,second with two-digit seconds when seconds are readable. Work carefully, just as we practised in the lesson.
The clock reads 5,21
